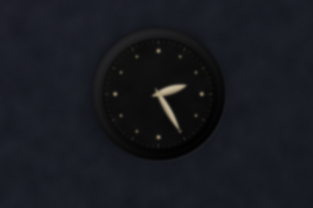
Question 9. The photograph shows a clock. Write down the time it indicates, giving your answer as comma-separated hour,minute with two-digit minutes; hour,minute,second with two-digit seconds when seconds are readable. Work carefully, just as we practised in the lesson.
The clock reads 2,25
